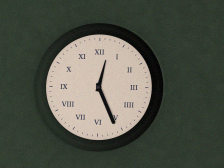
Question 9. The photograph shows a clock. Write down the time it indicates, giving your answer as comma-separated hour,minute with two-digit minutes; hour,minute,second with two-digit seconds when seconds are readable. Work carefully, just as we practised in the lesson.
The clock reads 12,26
